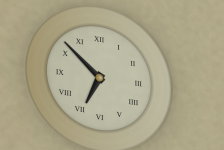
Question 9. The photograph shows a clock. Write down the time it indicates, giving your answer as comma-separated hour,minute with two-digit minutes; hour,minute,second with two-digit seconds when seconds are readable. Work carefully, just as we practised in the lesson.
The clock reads 6,52
